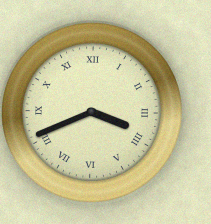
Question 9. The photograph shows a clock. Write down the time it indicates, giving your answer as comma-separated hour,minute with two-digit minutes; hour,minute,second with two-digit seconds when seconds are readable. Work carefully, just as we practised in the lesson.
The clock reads 3,41
